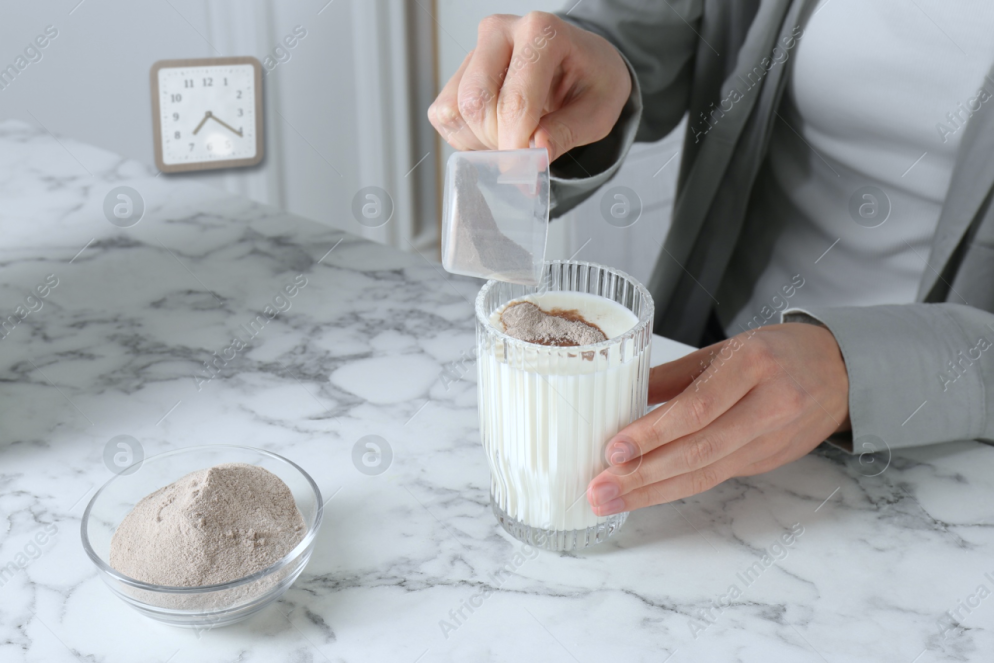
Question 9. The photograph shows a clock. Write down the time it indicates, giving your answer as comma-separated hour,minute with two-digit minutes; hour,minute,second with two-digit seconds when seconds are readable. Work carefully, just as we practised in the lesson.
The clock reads 7,21
